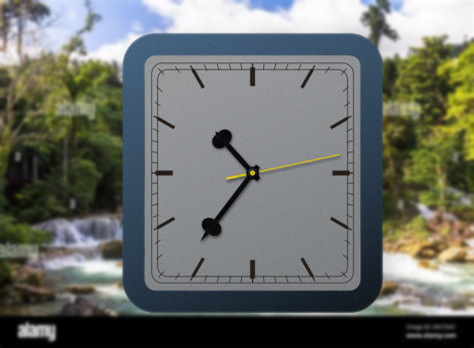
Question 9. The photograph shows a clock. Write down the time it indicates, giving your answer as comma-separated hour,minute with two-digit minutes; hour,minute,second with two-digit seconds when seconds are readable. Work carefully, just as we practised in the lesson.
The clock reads 10,36,13
